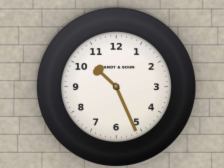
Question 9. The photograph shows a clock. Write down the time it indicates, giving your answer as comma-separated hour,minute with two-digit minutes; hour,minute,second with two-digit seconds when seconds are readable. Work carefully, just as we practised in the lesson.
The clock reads 10,26
